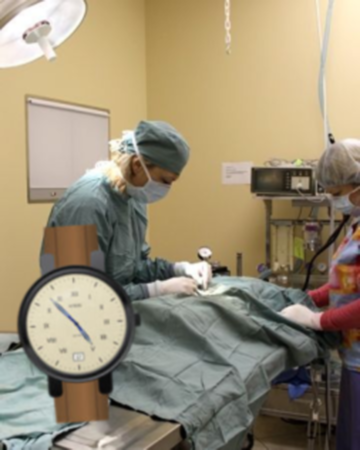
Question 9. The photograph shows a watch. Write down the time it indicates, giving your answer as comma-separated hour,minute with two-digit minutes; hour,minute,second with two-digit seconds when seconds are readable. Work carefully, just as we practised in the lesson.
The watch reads 4,53
